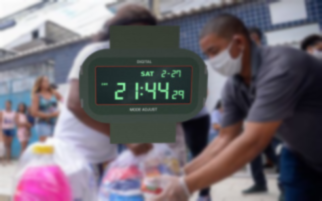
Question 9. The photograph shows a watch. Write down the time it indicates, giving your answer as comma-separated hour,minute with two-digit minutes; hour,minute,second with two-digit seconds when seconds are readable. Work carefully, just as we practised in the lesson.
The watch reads 21,44
